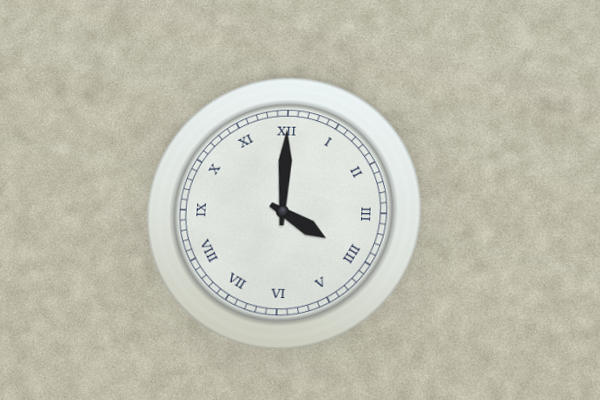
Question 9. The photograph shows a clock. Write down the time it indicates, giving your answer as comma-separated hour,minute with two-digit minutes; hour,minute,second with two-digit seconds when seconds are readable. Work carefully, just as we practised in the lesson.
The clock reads 4,00
